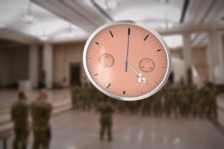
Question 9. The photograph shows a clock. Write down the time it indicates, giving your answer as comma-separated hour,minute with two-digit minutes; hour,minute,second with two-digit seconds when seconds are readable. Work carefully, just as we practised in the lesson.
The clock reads 4,22
